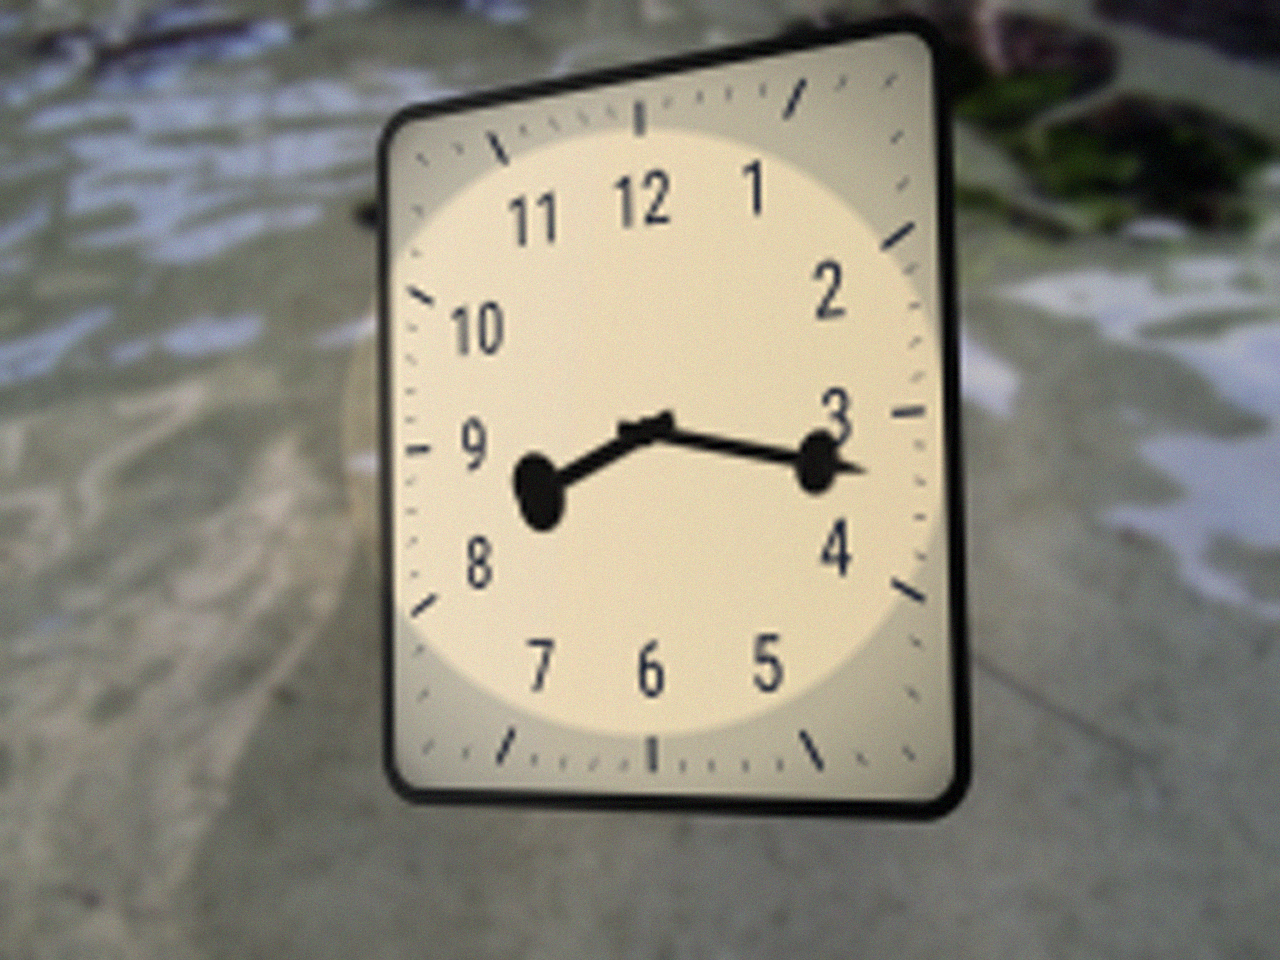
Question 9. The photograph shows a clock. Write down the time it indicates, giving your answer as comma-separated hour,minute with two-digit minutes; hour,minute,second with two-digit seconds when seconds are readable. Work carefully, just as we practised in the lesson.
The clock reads 8,17
